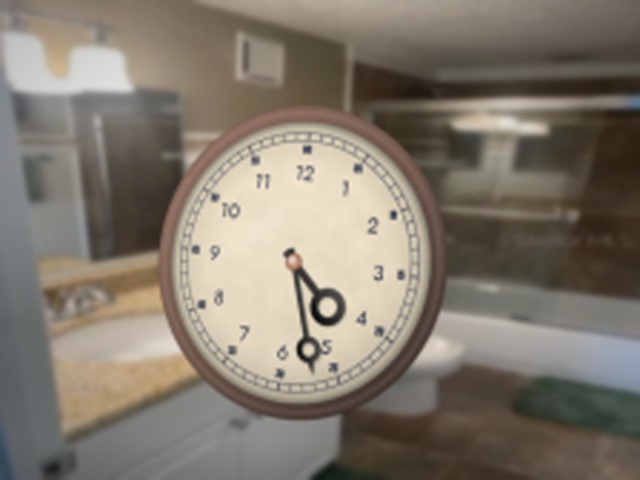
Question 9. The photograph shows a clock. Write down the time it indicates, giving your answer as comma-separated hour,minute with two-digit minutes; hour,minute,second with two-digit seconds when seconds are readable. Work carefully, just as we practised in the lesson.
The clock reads 4,27
